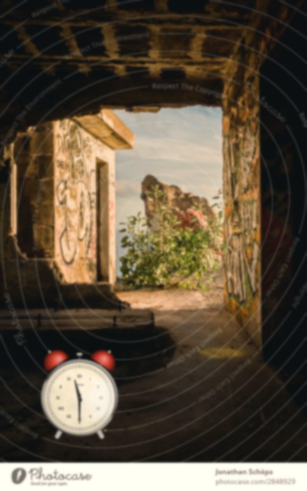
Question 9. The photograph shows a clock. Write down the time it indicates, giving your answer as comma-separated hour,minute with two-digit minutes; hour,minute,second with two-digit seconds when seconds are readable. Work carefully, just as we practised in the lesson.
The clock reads 11,30
